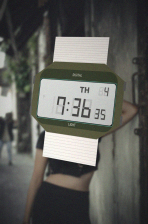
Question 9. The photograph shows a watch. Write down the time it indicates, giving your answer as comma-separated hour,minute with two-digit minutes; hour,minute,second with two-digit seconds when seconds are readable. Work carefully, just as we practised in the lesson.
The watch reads 7,36,35
